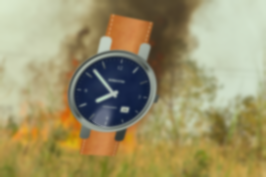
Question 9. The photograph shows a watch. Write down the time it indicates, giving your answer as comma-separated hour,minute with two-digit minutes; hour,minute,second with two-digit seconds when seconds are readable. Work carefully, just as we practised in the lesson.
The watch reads 7,52
